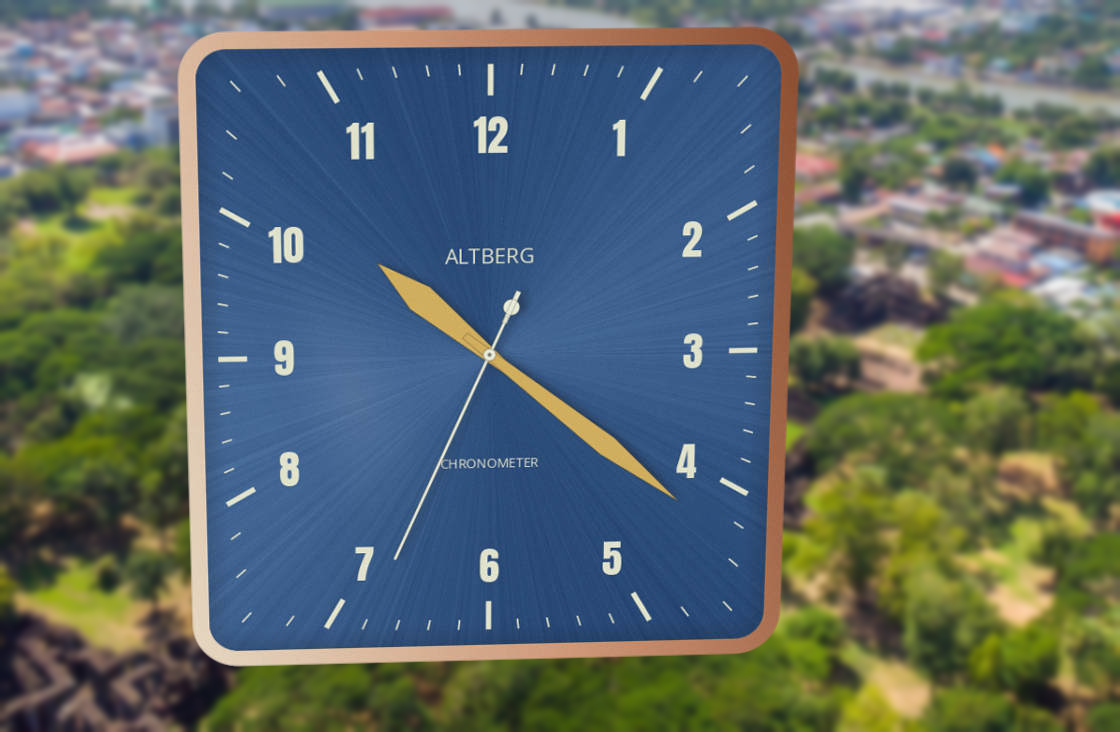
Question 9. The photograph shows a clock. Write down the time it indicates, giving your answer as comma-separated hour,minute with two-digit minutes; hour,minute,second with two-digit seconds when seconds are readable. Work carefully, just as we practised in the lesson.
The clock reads 10,21,34
